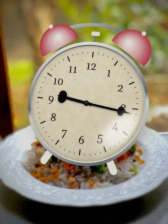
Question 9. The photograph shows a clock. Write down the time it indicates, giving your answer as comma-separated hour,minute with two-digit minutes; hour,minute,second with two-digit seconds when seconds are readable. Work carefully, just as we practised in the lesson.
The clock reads 9,16
